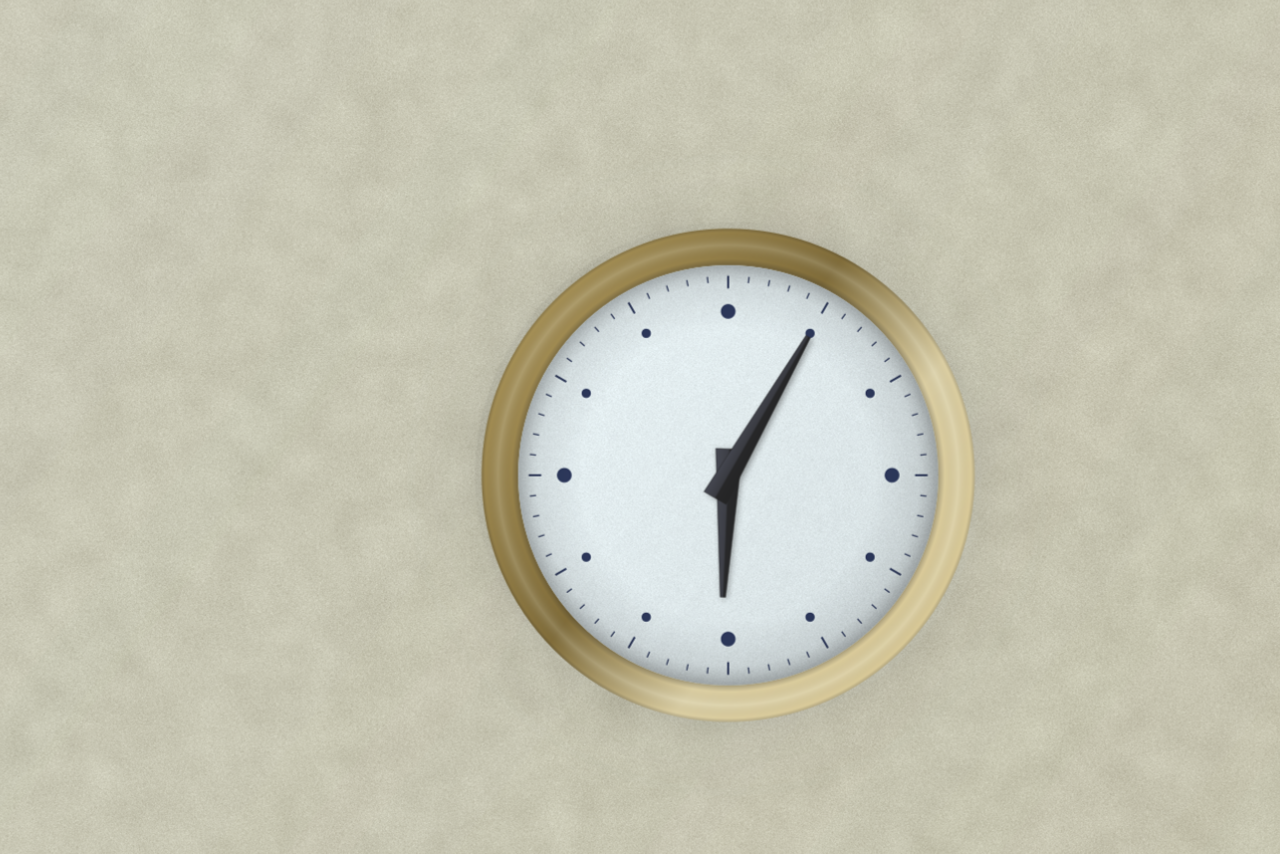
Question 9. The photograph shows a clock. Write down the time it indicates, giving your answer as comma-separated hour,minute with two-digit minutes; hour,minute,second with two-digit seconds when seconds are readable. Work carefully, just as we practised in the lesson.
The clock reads 6,05
